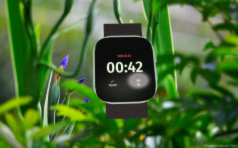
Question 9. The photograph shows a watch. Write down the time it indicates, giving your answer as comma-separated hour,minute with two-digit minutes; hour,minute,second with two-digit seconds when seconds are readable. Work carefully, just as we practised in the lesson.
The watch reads 0,42
